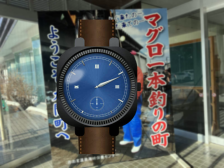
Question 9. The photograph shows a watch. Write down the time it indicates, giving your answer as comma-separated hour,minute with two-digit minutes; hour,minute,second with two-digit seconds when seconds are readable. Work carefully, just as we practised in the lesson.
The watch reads 2,11
